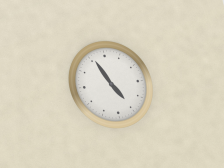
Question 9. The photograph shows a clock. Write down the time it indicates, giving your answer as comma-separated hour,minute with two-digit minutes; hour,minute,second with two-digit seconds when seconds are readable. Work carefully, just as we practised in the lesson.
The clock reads 4,56
